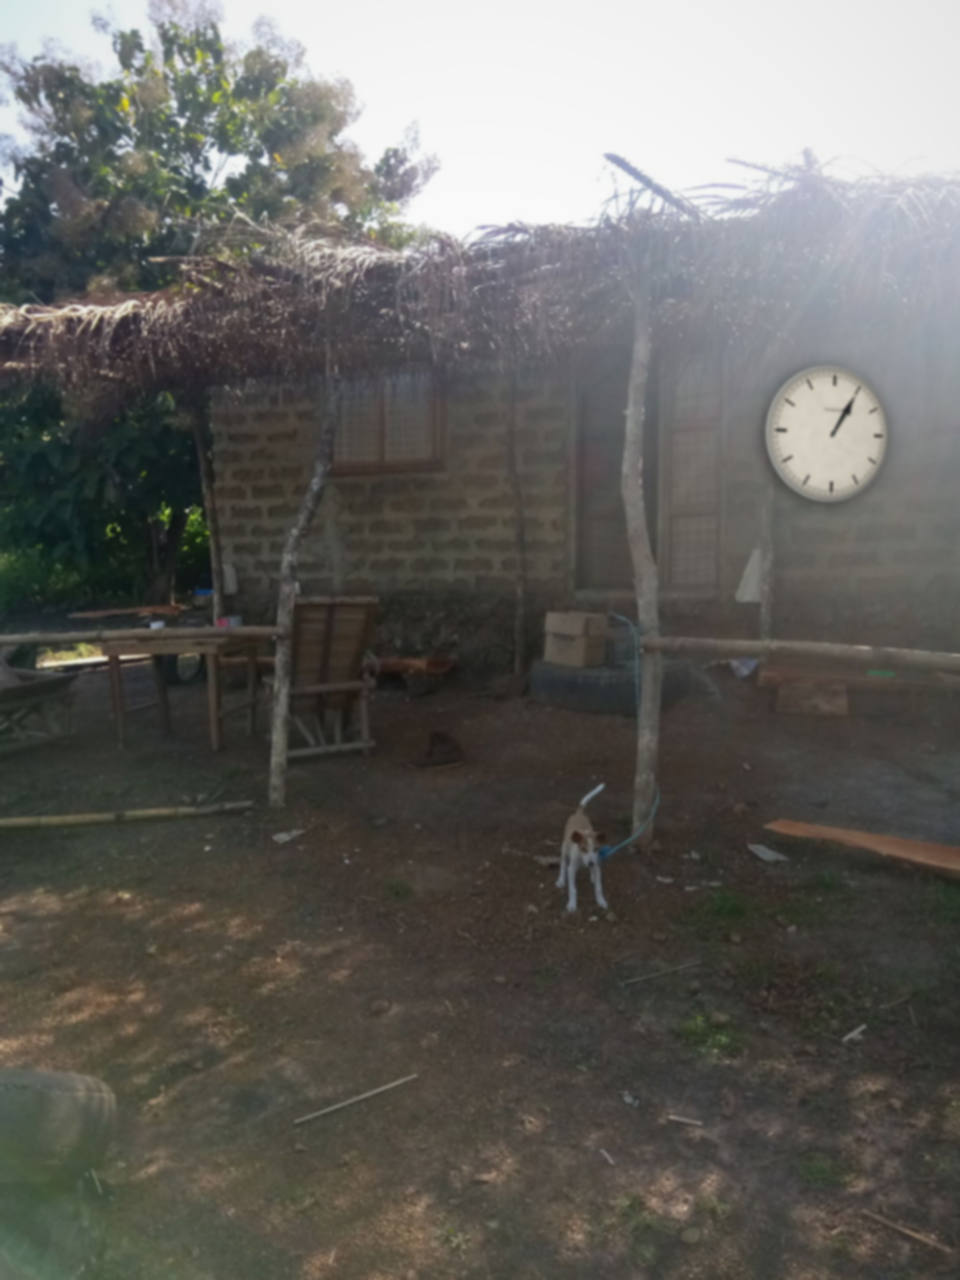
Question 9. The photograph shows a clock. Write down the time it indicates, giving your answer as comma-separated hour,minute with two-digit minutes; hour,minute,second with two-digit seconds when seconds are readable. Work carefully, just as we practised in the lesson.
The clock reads 1,05
